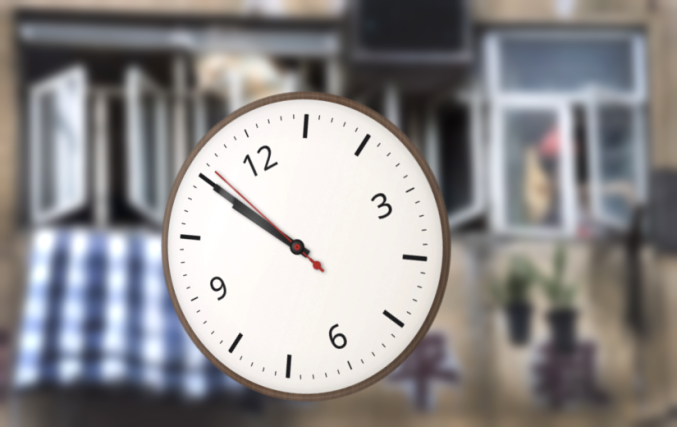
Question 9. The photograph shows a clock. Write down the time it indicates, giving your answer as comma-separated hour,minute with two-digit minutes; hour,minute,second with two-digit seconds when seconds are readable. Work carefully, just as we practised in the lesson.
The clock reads 10,54,56
